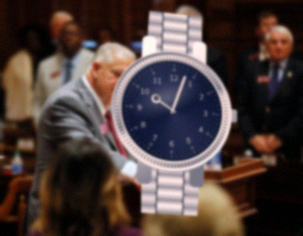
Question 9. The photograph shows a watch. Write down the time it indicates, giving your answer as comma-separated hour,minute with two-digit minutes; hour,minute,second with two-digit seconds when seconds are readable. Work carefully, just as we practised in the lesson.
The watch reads 10,03
